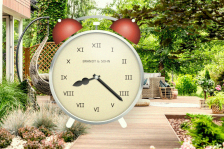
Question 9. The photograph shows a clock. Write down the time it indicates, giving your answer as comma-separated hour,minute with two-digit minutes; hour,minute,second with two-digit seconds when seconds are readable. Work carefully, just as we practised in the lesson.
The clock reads 8,22
